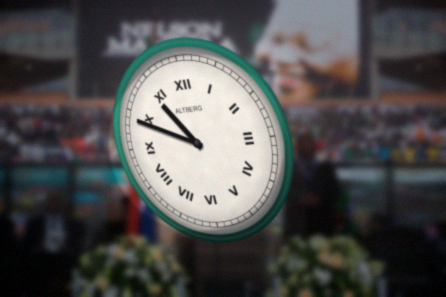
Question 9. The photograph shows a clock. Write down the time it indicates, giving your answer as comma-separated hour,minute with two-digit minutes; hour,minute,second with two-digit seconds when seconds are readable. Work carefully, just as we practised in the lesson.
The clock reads 10,49
